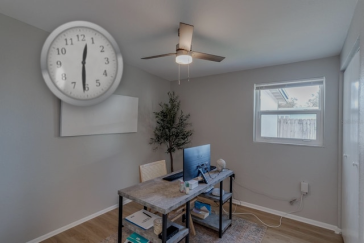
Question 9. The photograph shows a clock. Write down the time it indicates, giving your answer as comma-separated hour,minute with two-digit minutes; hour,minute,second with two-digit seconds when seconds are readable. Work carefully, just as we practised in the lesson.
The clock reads 12,31
